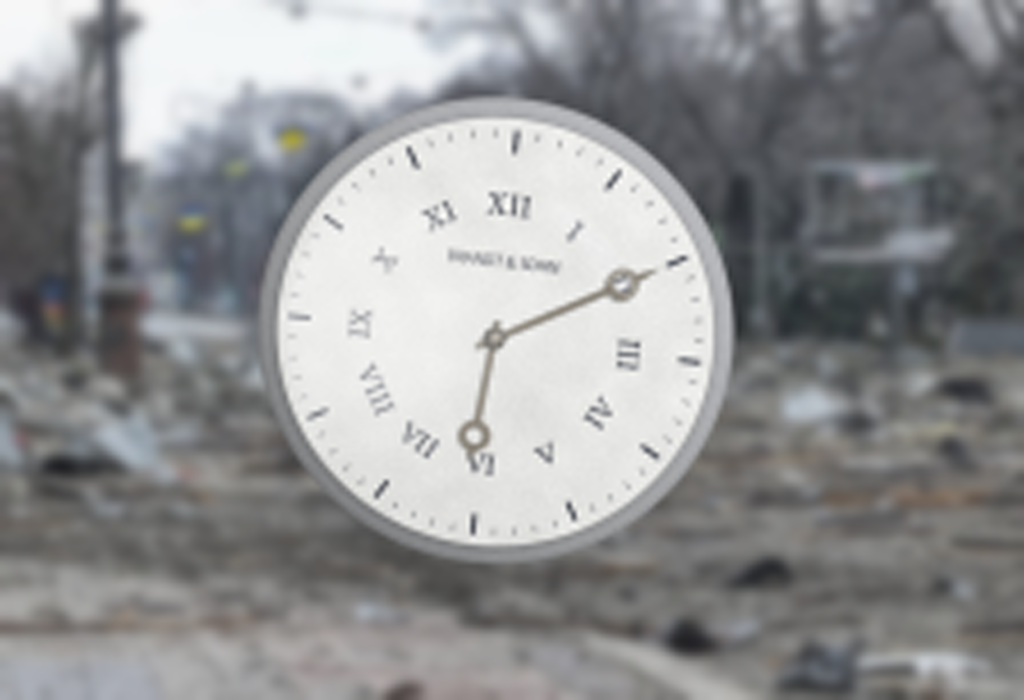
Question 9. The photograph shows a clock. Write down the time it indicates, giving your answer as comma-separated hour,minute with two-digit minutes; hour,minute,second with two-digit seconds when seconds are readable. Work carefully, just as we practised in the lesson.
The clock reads 6,10
